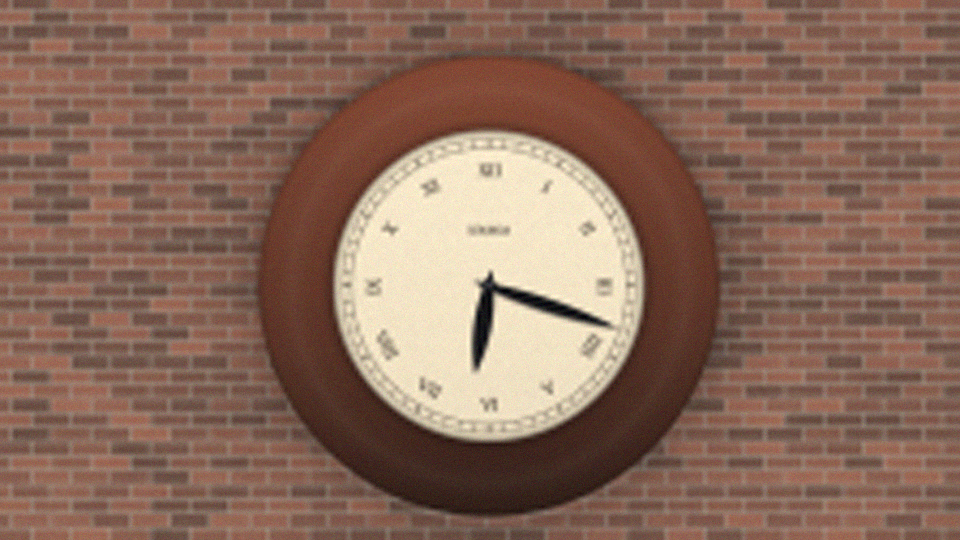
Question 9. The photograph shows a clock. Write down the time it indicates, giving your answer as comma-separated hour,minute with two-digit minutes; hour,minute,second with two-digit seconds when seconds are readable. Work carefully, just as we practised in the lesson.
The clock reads 6,18
